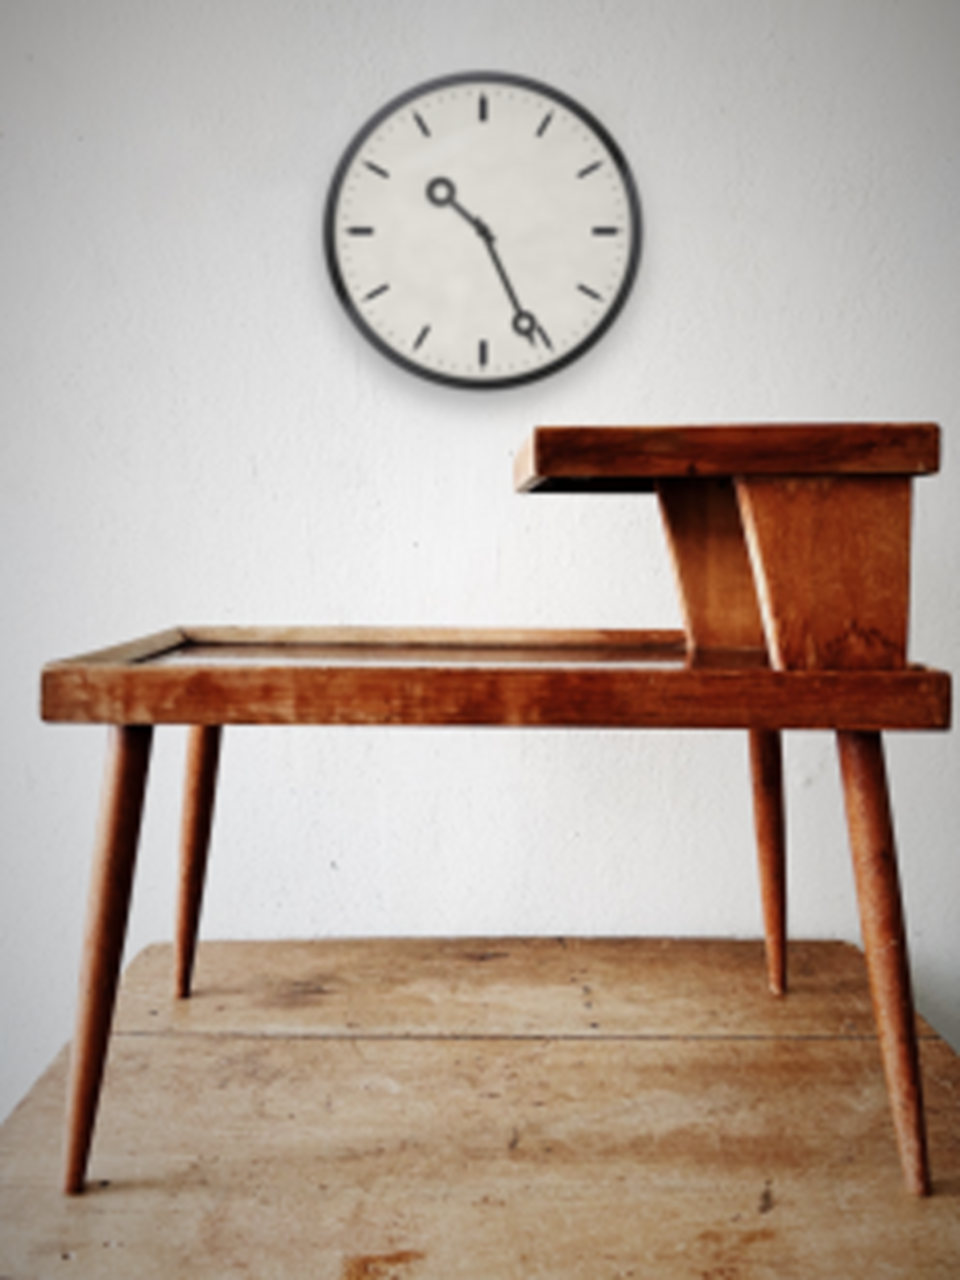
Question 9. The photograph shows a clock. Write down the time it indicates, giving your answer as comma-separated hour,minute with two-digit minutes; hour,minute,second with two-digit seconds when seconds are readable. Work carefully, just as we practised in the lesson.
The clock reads 10,26
